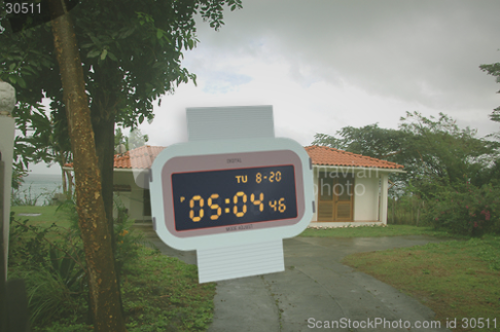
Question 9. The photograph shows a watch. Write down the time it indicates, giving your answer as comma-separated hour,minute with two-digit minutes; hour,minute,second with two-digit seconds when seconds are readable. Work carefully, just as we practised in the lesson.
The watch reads 5,04,46
